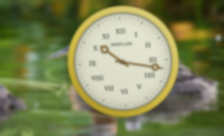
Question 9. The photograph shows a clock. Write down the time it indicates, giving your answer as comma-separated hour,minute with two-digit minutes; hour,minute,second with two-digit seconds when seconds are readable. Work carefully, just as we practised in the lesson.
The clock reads 10,17
